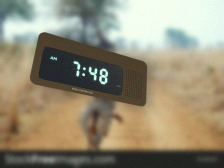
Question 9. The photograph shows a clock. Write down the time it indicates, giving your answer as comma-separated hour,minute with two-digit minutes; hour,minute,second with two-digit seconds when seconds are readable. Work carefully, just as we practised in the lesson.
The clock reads 7,48
